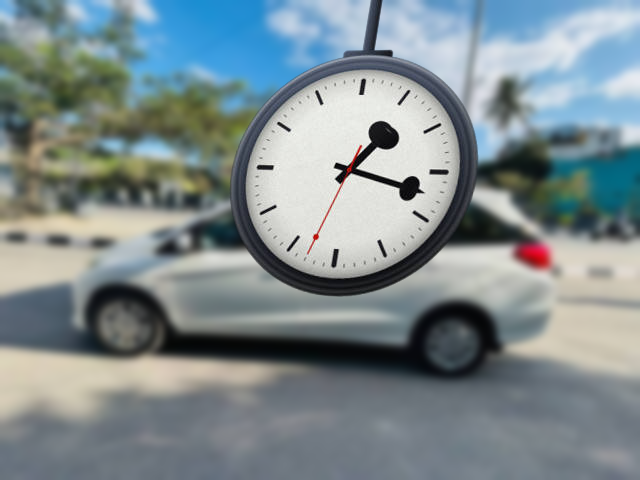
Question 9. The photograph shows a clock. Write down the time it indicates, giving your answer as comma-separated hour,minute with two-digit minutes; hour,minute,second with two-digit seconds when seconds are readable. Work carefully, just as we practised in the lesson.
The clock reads 1,17,33
